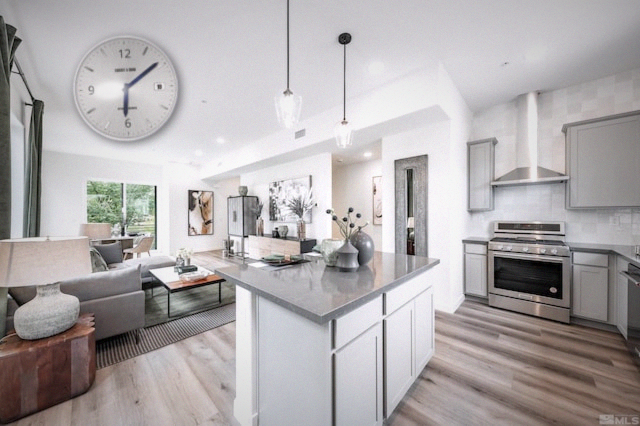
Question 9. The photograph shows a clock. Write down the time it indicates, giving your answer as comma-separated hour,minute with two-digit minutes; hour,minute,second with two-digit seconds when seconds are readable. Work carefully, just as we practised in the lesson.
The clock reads 6,09
